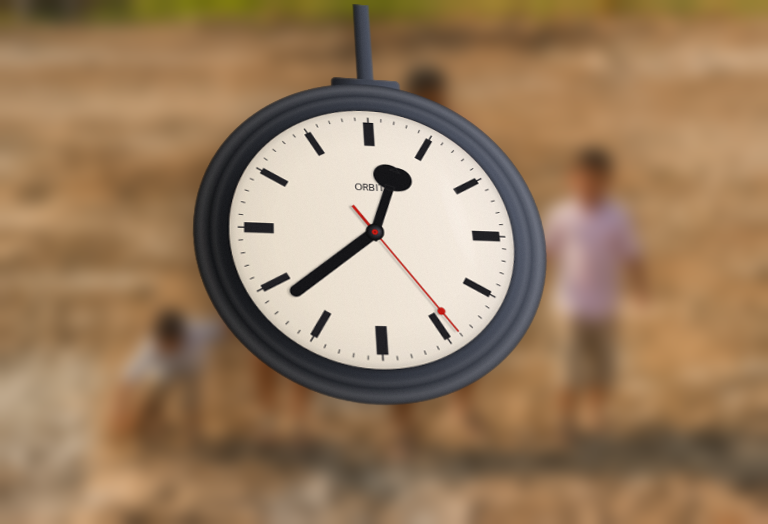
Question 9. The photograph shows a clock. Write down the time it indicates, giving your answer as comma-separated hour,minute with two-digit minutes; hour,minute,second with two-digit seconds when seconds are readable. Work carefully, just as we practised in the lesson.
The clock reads 12,38,24
